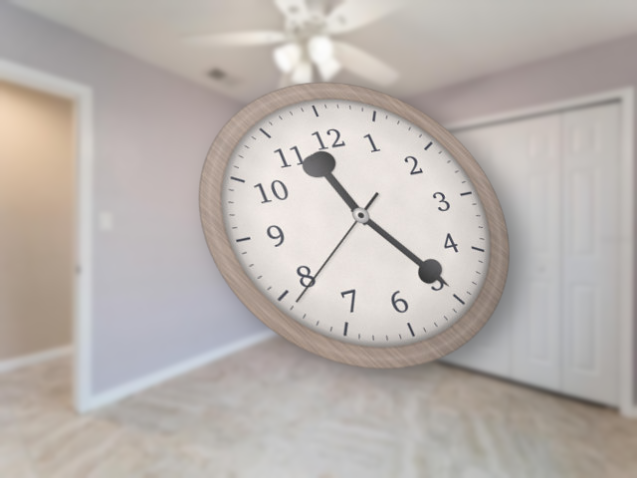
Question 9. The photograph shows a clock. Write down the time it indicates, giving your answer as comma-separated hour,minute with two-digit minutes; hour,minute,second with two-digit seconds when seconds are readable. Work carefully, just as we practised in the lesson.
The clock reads 11,24,39
